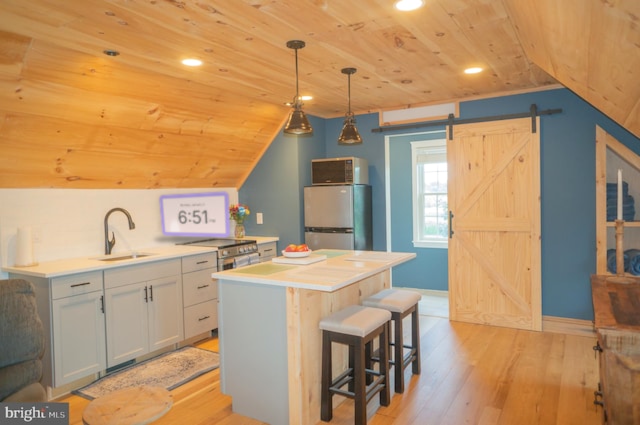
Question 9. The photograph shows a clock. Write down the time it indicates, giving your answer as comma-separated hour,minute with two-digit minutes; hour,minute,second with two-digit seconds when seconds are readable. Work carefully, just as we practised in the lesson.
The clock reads 6,51
